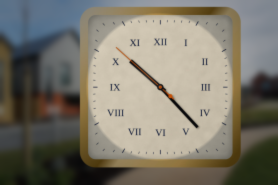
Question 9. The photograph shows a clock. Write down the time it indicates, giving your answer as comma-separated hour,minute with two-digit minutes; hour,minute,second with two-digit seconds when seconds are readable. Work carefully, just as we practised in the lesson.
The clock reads 10,22,52
